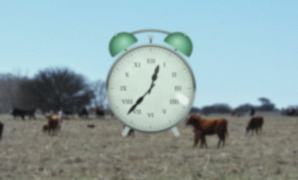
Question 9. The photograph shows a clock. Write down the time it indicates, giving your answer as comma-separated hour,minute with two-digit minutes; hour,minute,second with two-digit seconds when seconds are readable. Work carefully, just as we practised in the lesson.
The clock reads 12,37
